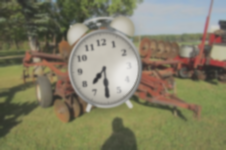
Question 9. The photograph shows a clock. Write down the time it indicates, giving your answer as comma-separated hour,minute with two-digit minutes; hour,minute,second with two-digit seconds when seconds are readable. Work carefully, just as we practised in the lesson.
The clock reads 7,30
